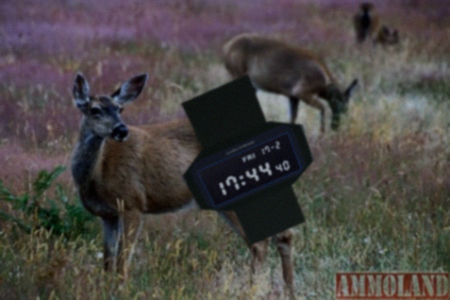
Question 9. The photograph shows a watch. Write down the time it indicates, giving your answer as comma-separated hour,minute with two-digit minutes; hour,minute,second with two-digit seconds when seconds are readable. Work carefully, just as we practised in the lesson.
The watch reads 17,44
